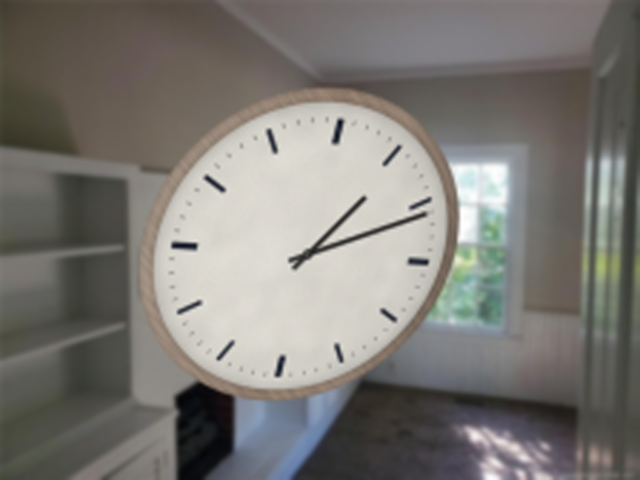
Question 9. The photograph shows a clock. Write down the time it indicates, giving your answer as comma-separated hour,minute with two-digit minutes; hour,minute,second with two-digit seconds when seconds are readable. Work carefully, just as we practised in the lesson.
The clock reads 1,11
